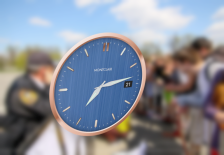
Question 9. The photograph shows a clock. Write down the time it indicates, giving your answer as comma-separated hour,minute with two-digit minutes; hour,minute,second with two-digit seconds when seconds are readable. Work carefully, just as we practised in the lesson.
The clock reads 7,13
